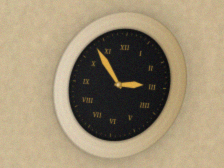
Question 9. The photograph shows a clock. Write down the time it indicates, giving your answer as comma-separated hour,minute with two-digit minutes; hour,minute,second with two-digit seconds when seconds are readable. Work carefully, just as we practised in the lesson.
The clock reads 2,53
